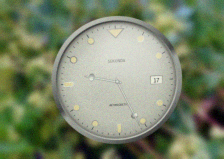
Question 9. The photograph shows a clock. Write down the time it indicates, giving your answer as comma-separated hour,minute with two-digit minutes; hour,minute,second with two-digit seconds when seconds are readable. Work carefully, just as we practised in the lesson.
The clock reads 9,26
